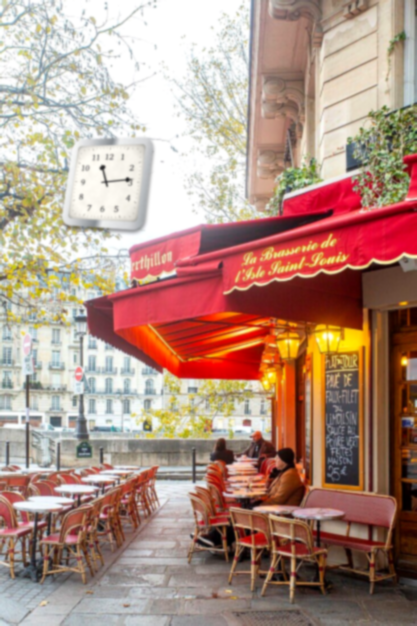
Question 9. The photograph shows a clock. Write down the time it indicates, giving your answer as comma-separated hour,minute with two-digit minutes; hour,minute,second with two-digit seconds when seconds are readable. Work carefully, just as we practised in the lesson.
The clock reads 11,14
